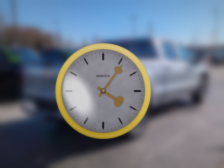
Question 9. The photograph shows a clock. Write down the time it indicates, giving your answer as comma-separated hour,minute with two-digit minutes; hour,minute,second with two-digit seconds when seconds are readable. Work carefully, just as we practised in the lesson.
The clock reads 4,06
